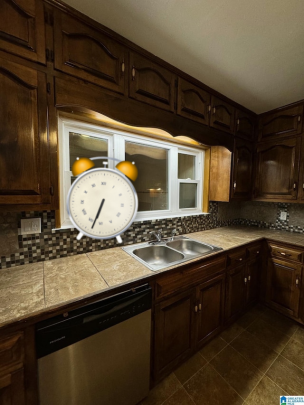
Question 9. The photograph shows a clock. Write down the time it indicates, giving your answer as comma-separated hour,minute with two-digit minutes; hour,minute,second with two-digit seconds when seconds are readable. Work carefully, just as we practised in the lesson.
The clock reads 6,33
